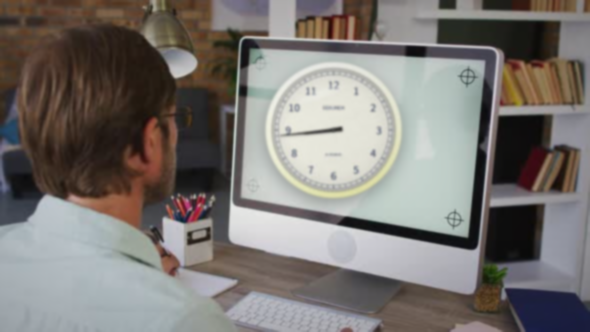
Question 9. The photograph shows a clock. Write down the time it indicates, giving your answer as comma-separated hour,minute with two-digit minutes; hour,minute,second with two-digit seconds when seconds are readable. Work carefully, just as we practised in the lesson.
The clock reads 8,44
